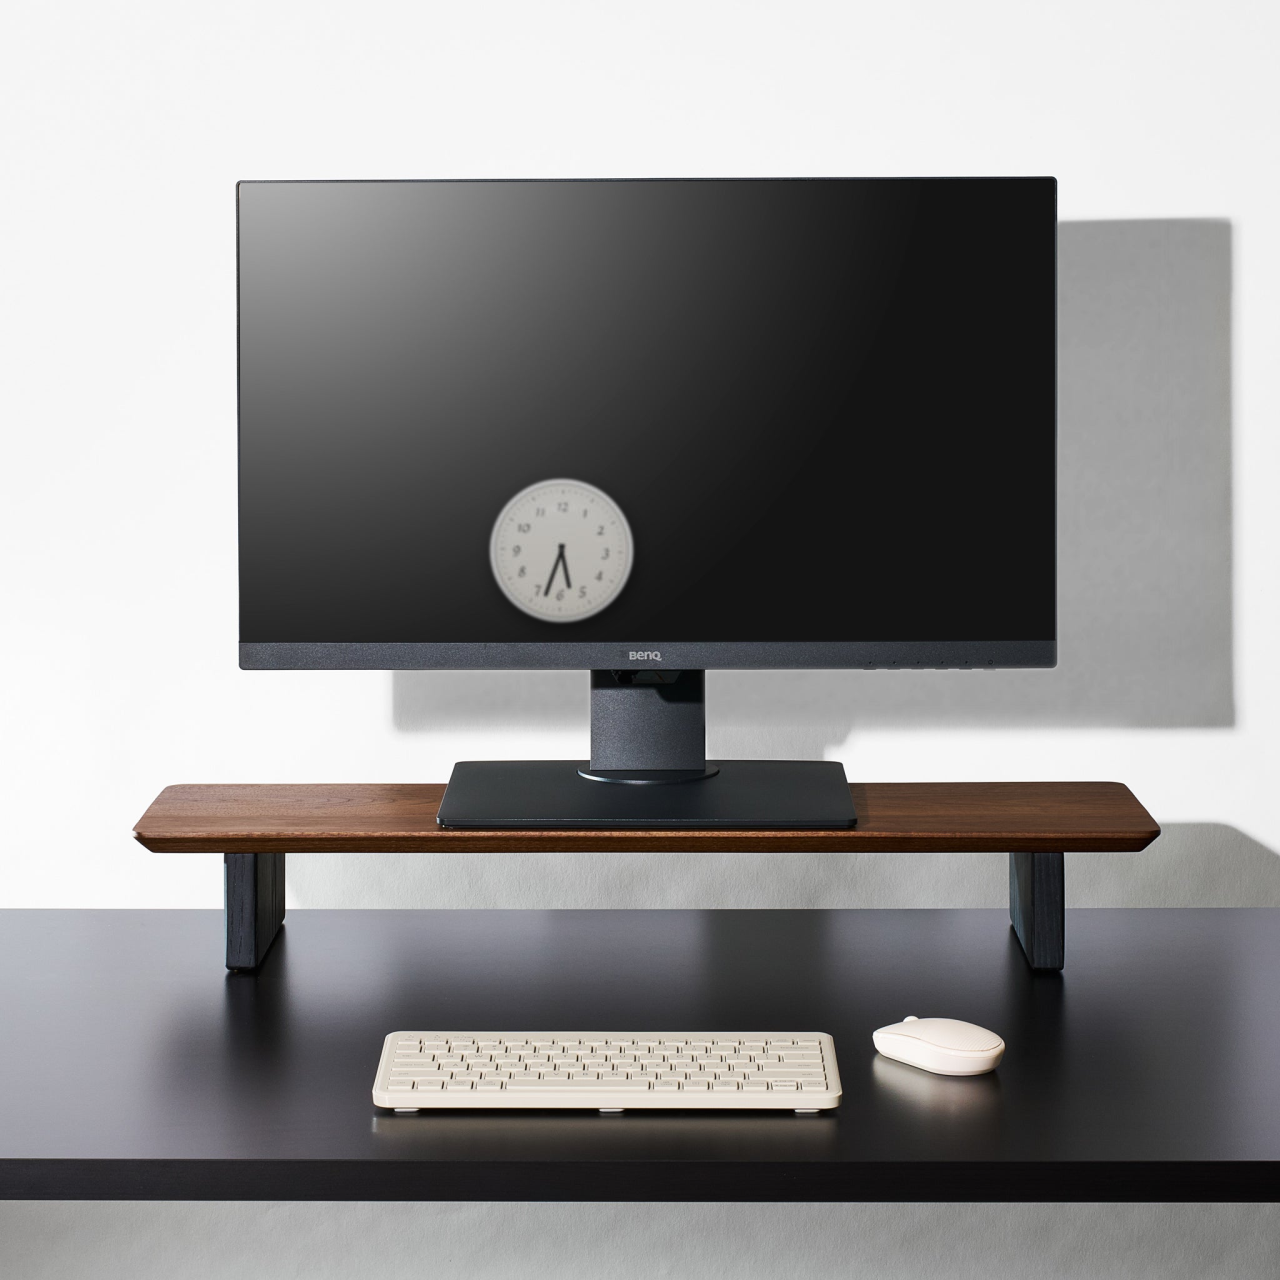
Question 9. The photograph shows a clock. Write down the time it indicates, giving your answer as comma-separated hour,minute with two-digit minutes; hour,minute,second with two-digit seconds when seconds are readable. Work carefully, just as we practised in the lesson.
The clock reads 5,33
